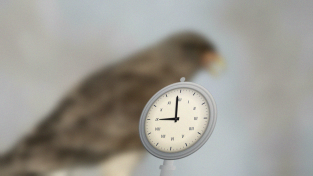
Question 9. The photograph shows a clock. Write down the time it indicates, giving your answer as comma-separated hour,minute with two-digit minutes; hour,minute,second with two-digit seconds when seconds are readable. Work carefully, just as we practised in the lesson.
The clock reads 8,59
